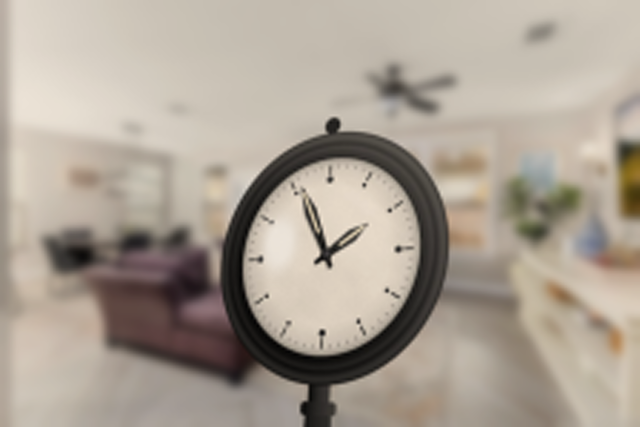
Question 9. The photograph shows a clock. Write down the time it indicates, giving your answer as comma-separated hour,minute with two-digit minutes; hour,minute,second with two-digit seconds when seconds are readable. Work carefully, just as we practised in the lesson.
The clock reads 1,56
